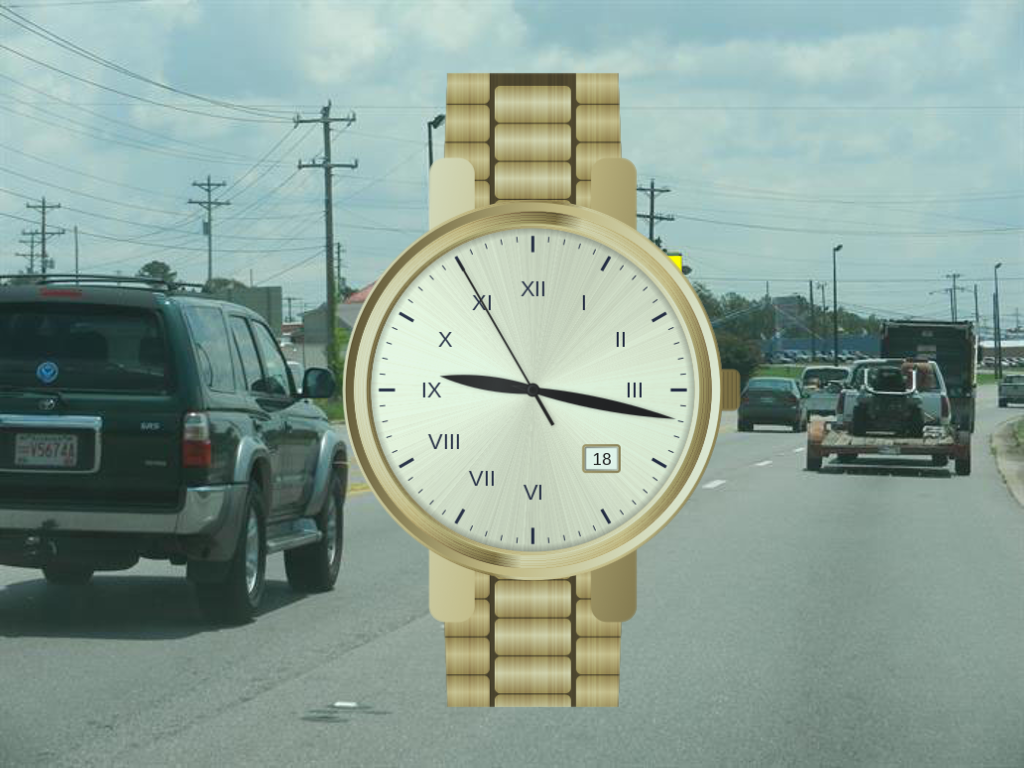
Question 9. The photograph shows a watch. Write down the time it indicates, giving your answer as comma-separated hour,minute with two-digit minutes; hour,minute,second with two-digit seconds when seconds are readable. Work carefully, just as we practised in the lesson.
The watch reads 9,16,55
